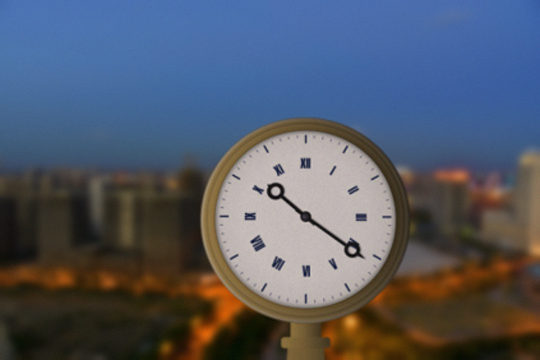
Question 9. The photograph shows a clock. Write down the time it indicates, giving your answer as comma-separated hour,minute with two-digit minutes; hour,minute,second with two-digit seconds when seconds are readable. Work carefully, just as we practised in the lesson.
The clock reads 10,21
